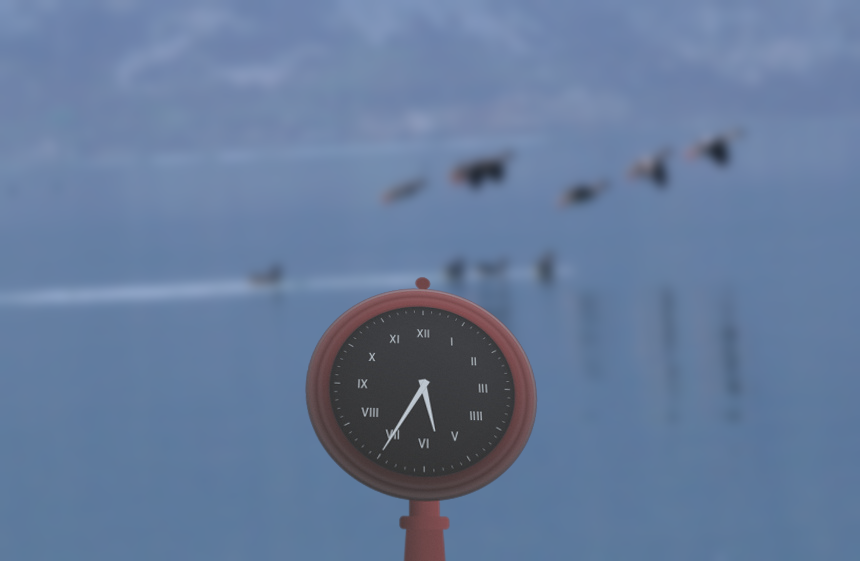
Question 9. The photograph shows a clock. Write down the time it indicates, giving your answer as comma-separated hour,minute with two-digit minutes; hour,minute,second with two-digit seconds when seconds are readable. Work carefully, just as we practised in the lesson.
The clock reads 5,35
